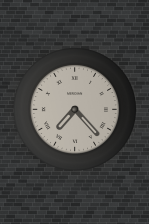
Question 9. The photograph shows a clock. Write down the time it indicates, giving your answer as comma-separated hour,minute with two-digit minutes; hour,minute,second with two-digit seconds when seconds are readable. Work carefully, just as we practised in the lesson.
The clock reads 7,23
